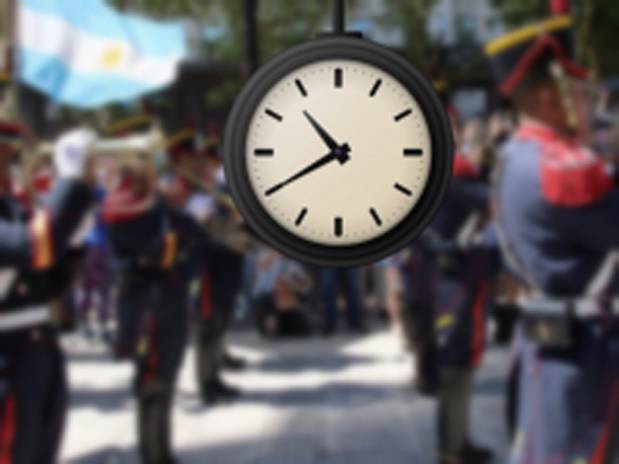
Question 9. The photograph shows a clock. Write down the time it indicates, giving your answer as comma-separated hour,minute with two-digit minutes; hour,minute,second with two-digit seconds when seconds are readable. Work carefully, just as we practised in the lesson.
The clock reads 10,40
